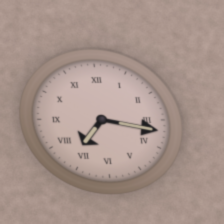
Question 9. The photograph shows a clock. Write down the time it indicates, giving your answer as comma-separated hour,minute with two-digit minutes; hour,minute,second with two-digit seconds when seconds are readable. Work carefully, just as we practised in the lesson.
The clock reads 7,17
